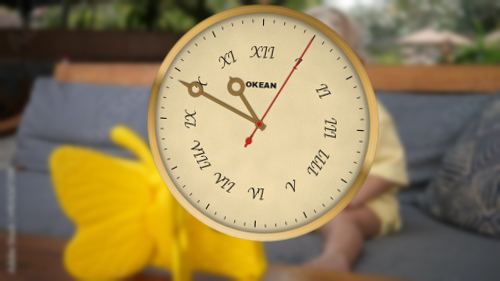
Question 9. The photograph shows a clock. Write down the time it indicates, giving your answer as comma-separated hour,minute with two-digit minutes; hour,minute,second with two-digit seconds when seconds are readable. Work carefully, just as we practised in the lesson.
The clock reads 10,49,05
